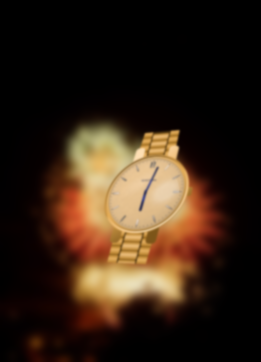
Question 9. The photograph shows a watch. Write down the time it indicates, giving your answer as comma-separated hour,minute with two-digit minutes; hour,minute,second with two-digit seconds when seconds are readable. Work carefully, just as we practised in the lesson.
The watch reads 6,02
